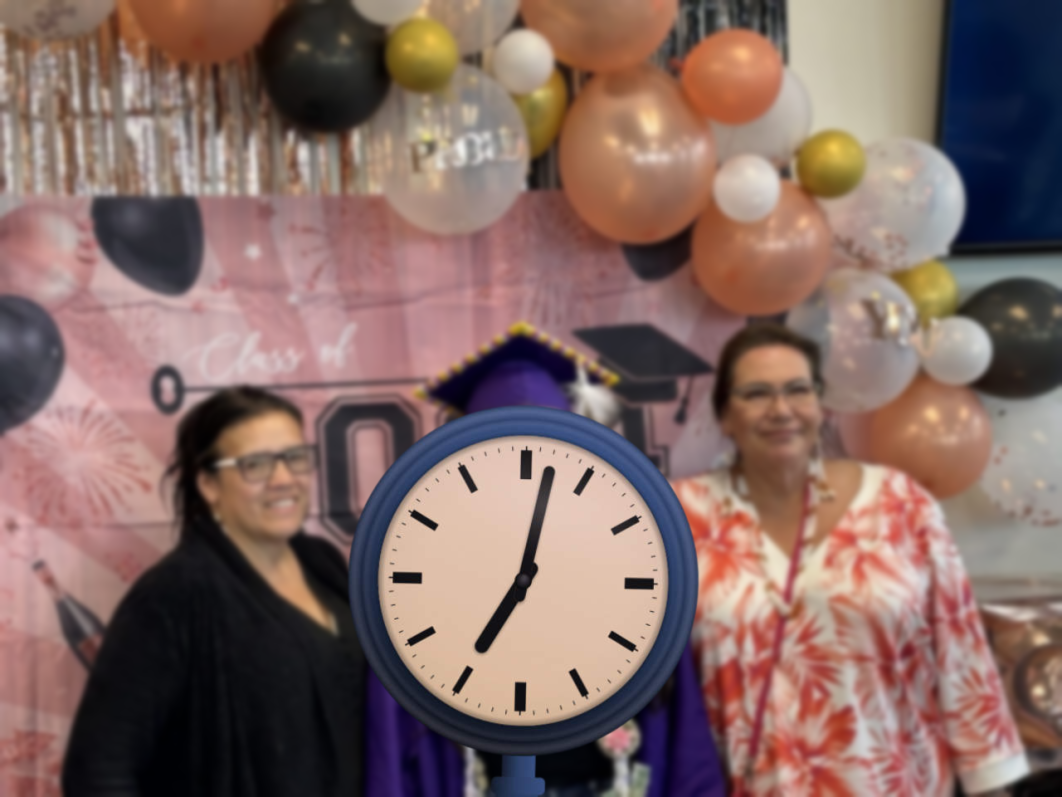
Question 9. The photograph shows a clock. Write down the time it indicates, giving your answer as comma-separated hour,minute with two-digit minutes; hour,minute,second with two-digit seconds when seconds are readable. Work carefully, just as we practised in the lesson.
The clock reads 7,02
